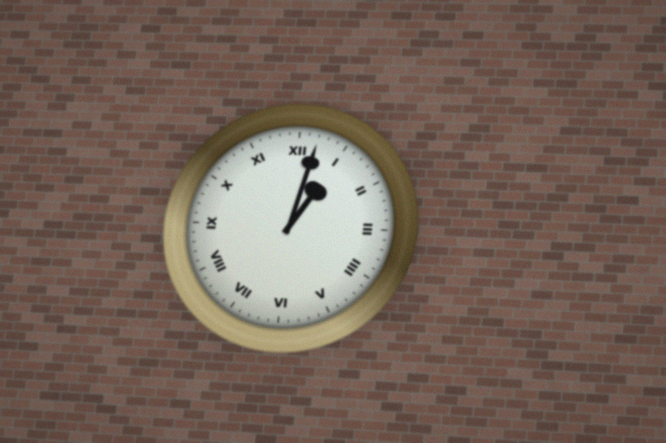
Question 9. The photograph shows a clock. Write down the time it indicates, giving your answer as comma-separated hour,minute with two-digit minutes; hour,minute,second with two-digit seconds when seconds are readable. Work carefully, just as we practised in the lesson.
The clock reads 1,02
